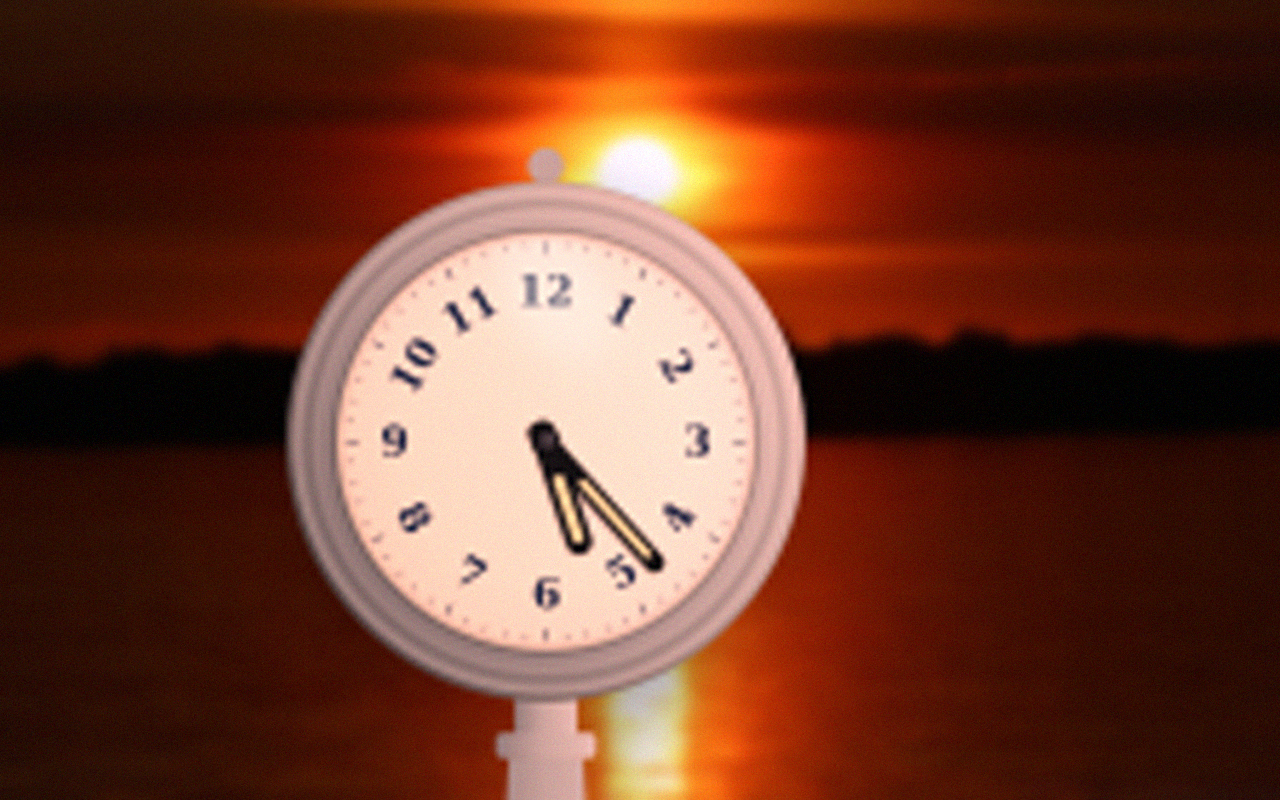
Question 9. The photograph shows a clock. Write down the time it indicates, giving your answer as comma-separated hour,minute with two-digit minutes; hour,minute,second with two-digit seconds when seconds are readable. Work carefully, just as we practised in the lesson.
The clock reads 5,23
